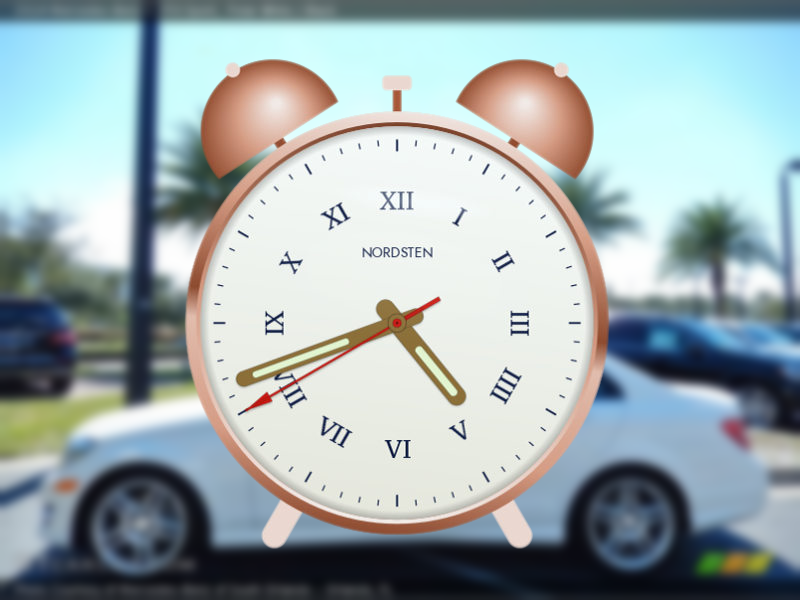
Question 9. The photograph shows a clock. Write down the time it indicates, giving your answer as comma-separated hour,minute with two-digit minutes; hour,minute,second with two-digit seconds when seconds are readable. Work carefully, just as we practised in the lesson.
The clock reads 4,41,40
